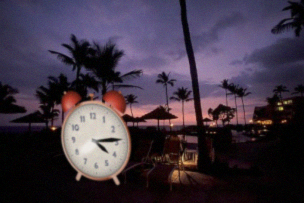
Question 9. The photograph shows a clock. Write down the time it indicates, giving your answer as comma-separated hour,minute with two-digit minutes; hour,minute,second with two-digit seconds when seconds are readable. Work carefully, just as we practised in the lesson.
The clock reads 4,14
